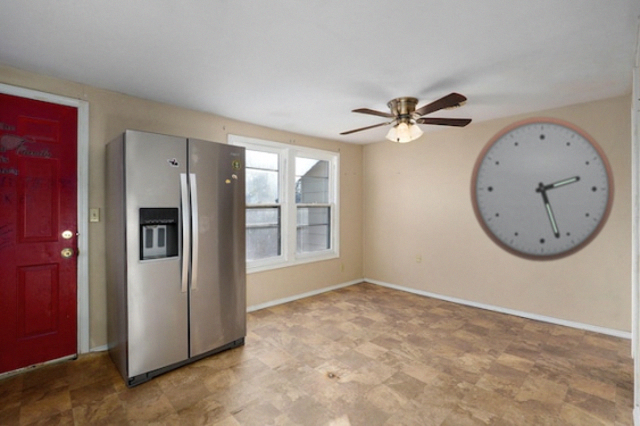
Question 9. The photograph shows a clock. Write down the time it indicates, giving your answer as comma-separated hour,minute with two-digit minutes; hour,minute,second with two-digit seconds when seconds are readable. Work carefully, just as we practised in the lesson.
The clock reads 2,27
